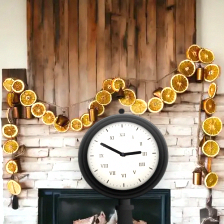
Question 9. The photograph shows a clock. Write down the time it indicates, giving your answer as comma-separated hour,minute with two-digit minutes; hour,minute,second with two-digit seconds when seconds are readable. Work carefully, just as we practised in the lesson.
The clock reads 2,50
